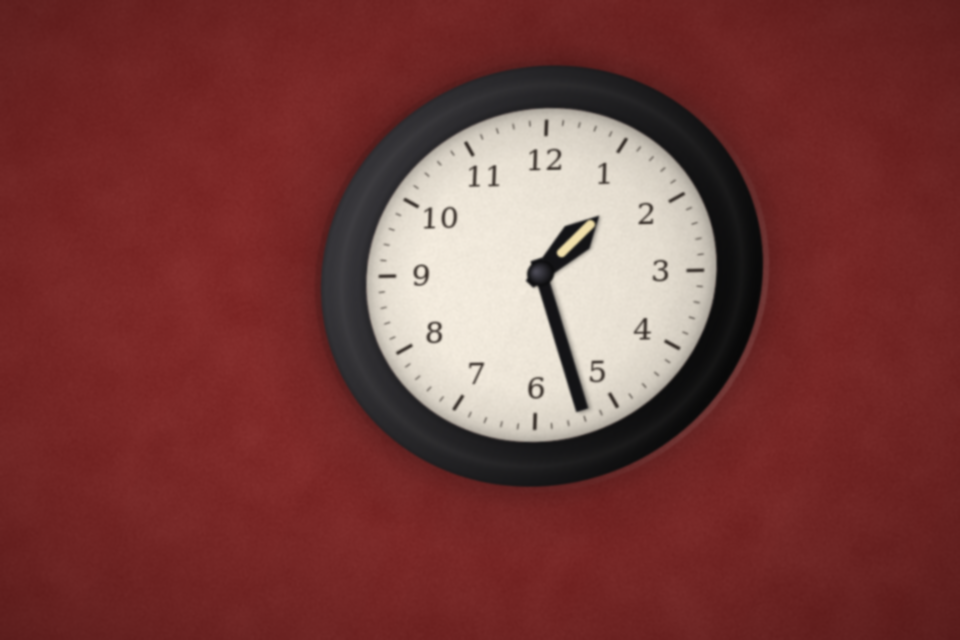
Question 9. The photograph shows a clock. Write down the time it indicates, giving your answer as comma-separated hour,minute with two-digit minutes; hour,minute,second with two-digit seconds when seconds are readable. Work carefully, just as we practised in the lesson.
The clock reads 1,27
